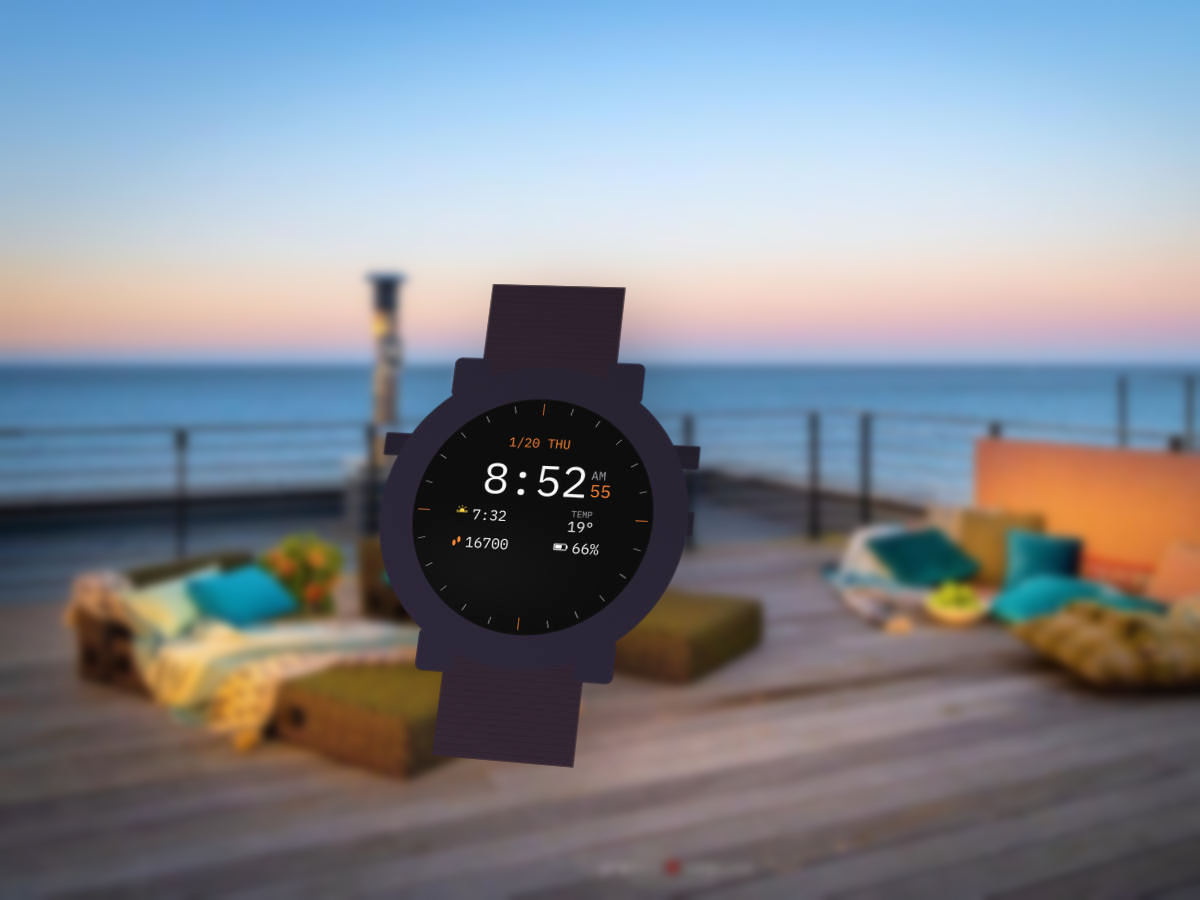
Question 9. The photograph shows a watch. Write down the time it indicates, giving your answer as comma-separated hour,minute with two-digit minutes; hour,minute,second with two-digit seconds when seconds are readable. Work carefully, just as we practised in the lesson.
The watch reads 8,52,55
